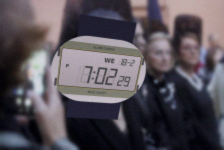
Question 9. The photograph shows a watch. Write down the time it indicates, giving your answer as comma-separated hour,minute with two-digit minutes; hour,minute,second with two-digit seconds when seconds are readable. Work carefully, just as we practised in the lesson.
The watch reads 7,02,29
